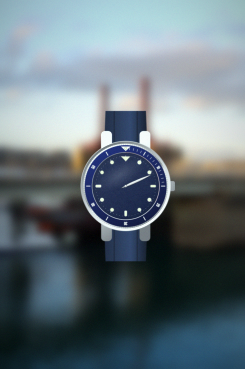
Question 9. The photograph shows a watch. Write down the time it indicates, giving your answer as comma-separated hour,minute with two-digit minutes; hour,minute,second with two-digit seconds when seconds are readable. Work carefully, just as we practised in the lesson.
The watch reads 2,11
